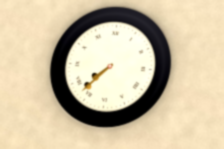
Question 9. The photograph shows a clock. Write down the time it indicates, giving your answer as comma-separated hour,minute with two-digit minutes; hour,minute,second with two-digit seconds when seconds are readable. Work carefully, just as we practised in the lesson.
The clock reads 7,37
